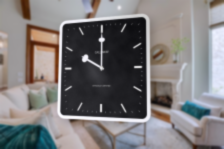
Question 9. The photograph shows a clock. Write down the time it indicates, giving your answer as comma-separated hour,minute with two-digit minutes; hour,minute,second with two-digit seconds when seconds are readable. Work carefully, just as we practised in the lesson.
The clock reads 10,00
